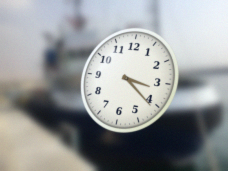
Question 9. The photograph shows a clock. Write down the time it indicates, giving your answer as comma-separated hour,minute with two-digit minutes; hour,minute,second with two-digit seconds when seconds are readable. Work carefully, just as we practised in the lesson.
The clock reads 3,21
